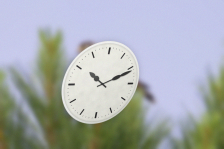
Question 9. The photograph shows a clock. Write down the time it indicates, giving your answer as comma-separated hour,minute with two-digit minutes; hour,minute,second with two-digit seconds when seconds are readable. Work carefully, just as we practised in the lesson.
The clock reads 10,11
